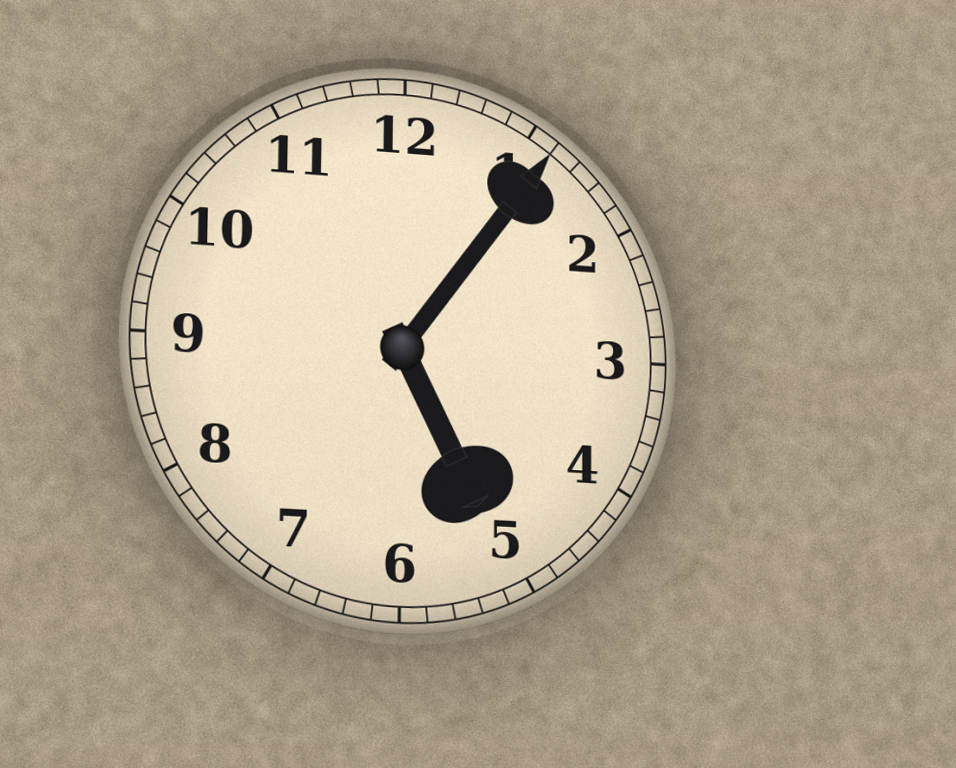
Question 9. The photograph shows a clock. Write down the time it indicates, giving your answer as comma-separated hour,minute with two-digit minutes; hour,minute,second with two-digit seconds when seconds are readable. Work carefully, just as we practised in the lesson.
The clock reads 5,06
